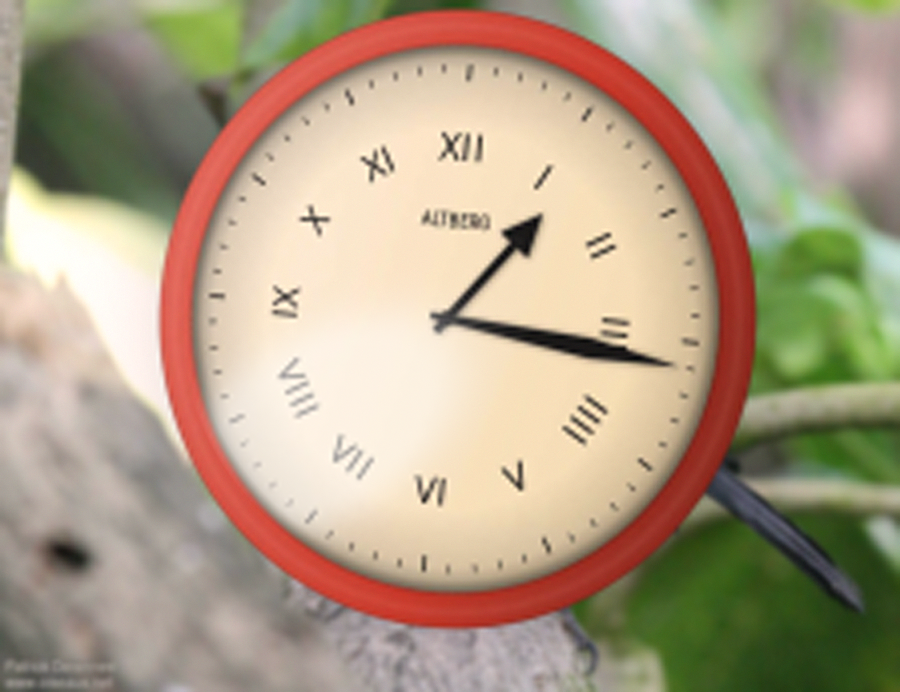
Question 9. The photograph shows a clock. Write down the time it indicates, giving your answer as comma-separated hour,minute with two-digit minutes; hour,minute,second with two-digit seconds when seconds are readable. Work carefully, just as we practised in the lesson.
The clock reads 1,16
